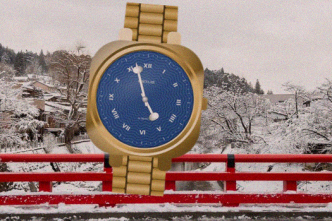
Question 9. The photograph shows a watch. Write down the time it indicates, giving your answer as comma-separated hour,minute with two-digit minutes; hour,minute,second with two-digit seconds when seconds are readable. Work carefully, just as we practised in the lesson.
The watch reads 4,57
